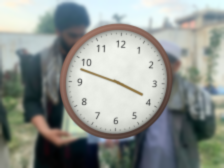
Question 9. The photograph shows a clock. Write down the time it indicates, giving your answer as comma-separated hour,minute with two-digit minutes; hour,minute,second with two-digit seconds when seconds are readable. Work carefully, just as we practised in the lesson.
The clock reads 3,48
